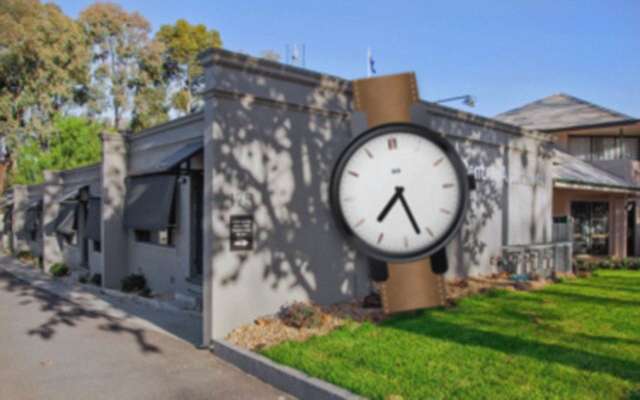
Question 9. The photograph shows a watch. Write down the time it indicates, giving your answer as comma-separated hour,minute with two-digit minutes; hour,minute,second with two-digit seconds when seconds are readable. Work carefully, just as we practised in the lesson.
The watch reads 7,27
